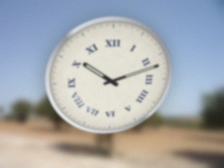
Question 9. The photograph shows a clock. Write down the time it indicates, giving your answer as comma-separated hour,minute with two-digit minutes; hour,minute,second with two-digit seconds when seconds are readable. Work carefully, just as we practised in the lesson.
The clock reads 10,12
